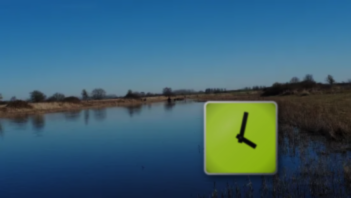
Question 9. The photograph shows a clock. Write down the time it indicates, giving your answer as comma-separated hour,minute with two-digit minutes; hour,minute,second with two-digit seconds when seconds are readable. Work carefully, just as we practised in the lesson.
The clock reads 4,02
